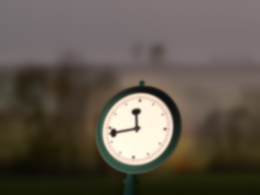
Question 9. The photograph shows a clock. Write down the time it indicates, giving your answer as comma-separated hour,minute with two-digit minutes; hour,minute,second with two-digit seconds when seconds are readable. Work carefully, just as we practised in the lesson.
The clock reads 11,43
